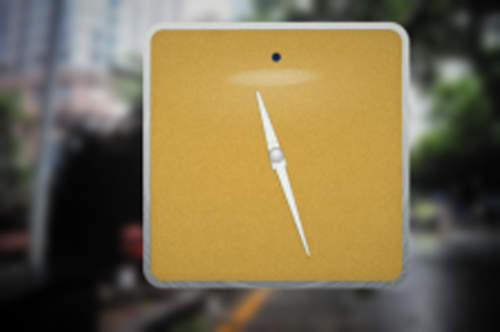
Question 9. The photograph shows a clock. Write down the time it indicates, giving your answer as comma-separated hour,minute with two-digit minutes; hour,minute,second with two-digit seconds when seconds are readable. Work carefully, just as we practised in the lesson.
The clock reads 11,27
